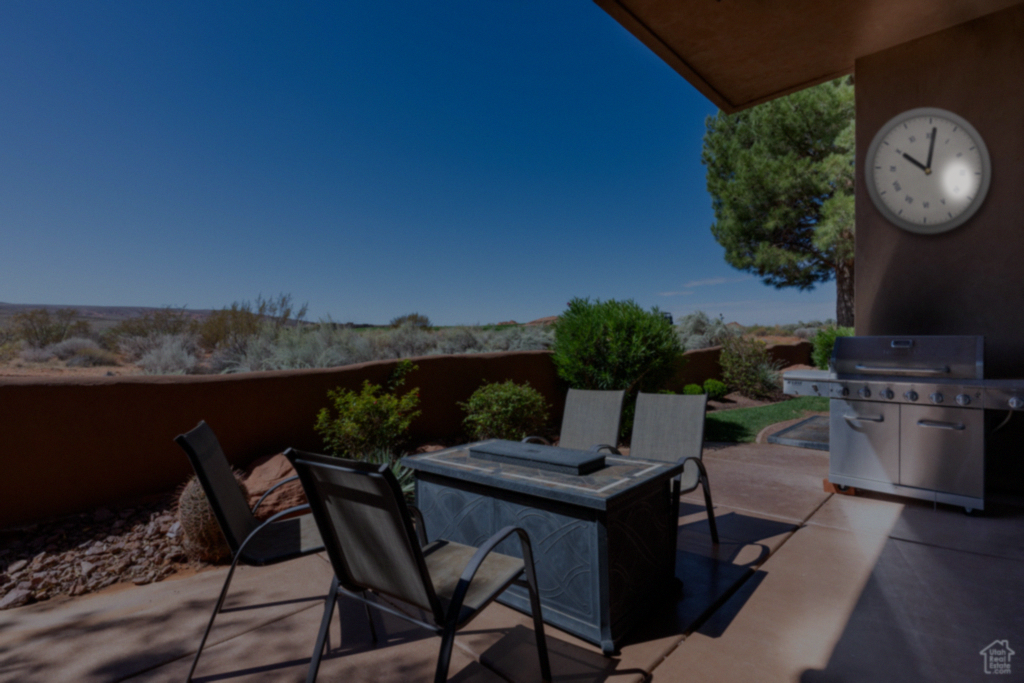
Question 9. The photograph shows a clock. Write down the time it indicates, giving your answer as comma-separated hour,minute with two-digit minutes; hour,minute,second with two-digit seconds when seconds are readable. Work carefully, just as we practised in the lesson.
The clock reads 10,01
